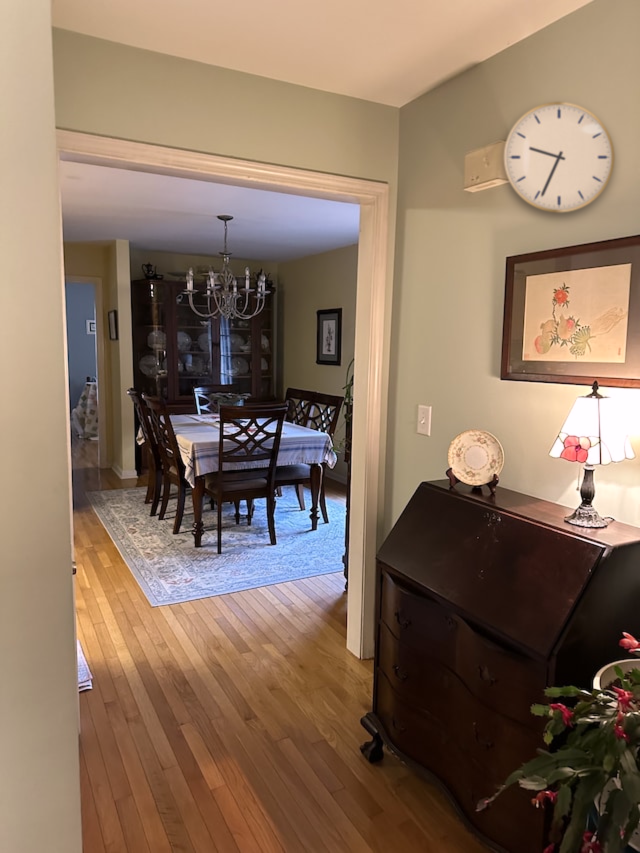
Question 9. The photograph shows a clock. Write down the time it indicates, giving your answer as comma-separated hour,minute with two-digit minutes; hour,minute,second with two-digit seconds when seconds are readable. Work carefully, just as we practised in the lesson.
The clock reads 9,34
